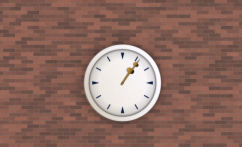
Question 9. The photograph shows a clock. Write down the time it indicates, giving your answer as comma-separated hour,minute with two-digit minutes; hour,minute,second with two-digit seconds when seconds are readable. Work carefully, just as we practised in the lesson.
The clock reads 1,06
